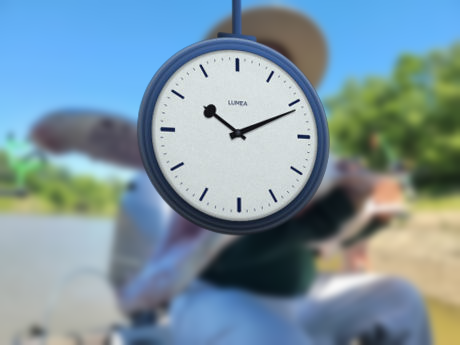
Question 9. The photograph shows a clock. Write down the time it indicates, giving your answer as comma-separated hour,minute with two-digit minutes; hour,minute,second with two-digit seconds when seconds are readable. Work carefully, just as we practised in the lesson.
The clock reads 10,11
